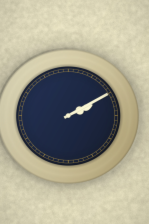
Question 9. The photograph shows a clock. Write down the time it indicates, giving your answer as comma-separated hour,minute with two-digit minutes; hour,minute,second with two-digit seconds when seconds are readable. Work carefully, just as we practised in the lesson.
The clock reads 2,10
